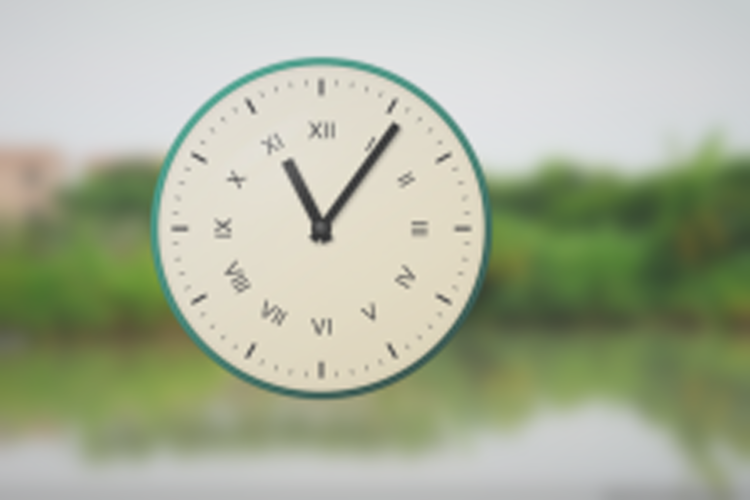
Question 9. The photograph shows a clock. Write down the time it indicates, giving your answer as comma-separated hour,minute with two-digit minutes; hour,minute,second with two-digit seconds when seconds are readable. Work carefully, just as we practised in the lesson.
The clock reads 11,06
